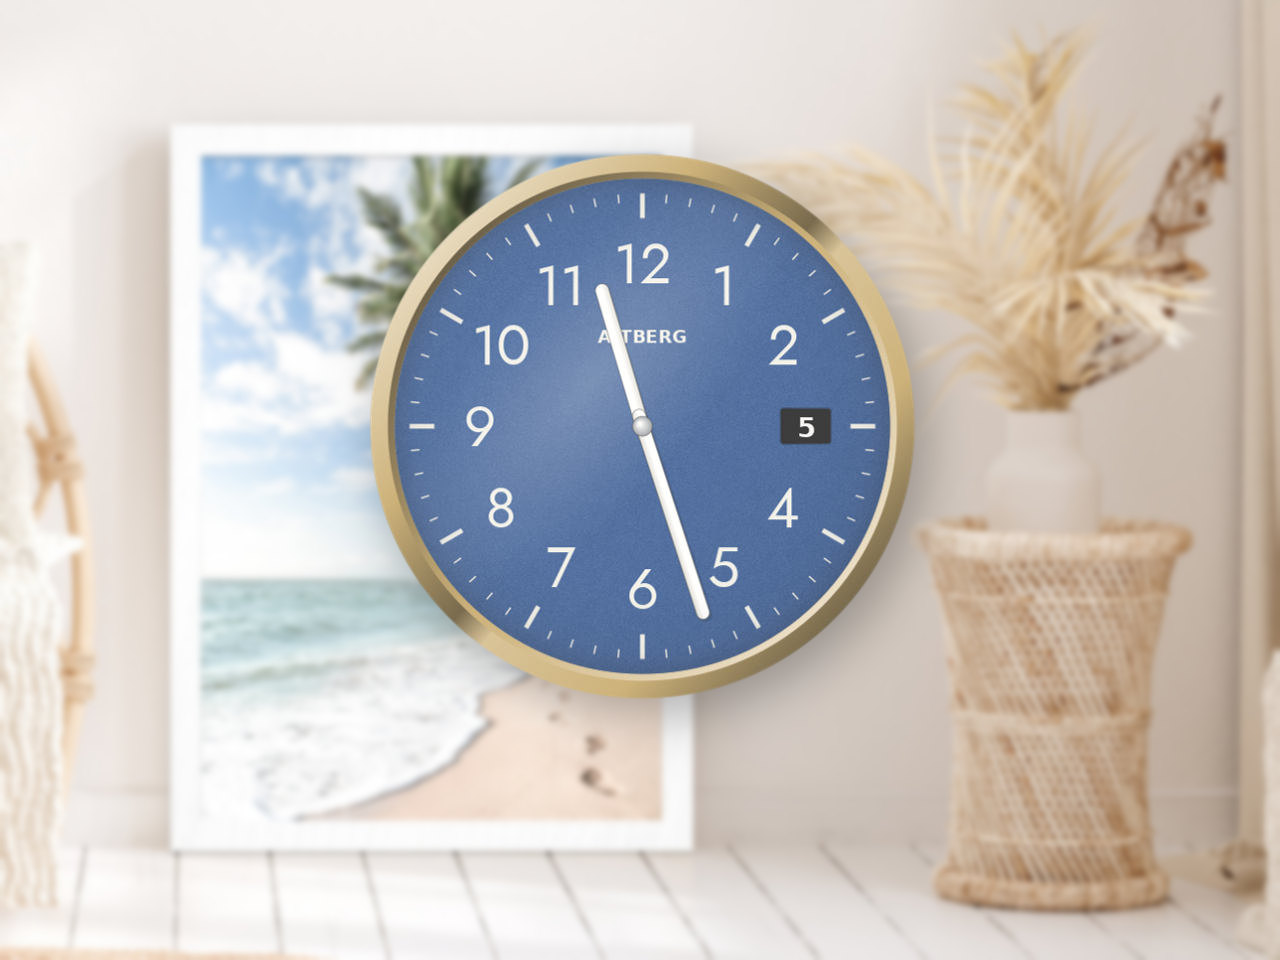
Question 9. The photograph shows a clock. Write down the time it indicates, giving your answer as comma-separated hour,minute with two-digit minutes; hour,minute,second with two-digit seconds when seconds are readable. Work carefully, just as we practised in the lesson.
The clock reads 11,27
